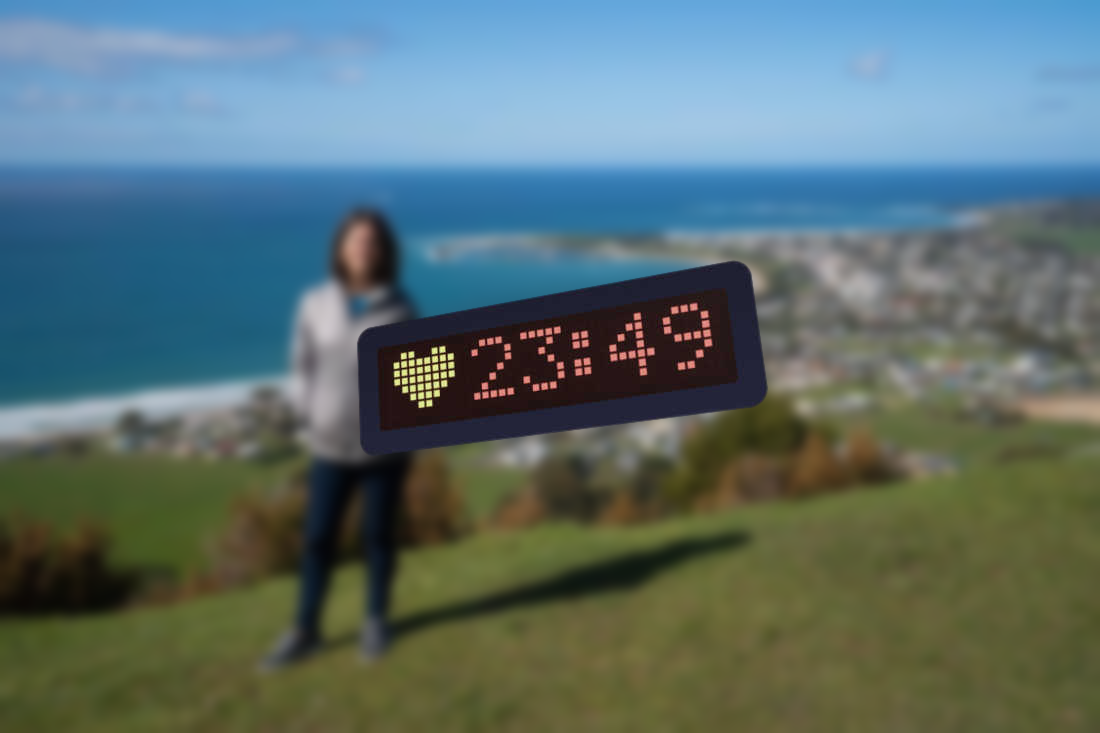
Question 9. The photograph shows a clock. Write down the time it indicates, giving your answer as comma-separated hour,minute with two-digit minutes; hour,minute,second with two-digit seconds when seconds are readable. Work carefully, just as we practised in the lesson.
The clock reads 23,49
